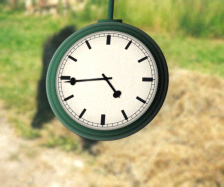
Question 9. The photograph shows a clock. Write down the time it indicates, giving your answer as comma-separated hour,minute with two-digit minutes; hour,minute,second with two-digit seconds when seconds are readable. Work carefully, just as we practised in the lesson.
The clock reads 4,44
